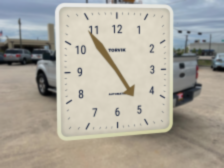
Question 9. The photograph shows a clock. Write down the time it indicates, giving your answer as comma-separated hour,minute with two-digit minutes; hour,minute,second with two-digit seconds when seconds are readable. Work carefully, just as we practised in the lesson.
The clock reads 4,54
